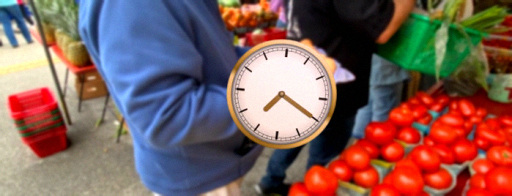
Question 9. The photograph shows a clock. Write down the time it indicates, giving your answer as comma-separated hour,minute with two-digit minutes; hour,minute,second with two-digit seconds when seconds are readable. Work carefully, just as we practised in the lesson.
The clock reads 7,20
